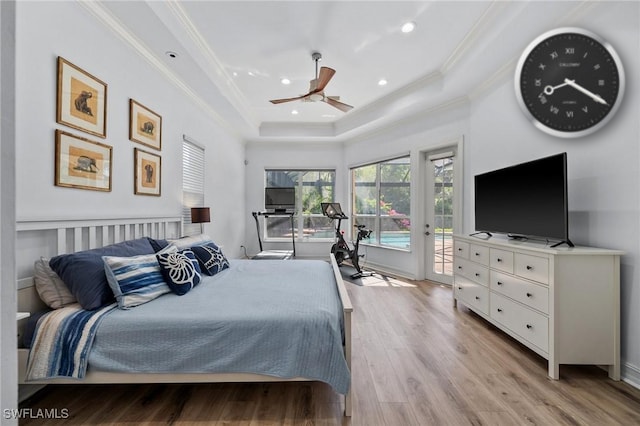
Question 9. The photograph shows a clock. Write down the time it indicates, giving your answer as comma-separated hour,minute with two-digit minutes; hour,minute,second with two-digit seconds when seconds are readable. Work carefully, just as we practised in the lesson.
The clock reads 8,20
